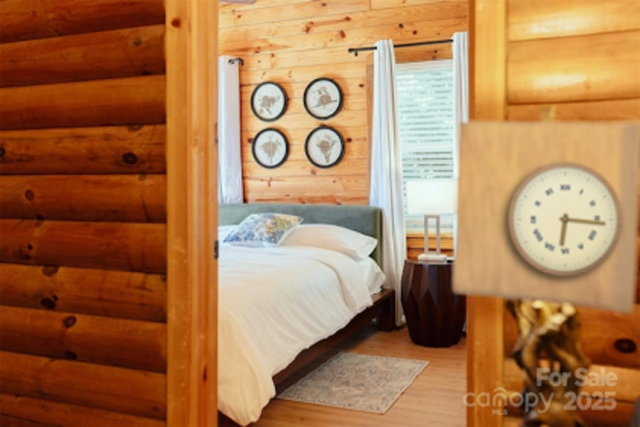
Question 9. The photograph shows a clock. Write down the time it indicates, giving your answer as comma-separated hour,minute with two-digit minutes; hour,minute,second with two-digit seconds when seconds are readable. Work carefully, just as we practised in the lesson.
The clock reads 6,16
